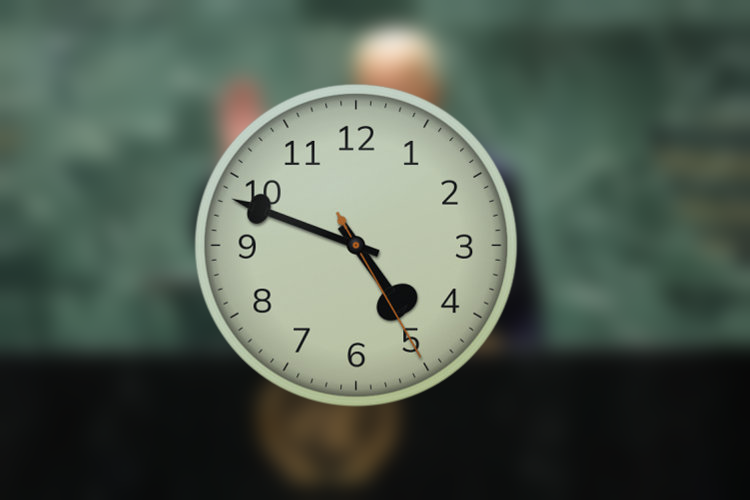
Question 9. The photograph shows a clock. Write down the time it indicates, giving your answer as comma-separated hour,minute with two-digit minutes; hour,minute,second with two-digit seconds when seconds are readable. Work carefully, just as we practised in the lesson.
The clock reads 4,48,25
